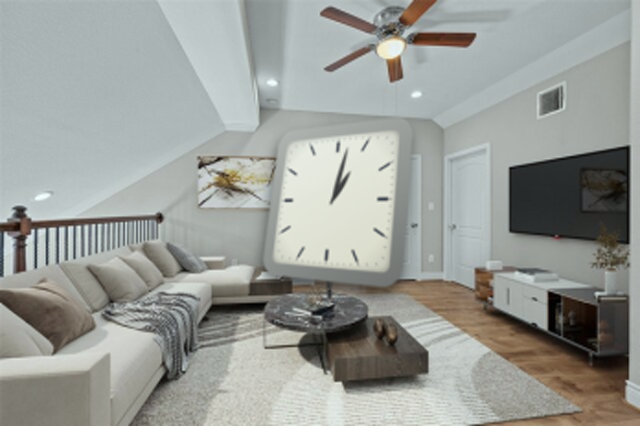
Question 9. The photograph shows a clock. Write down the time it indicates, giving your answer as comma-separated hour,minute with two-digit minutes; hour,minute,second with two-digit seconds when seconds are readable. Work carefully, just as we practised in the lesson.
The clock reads 1,02
